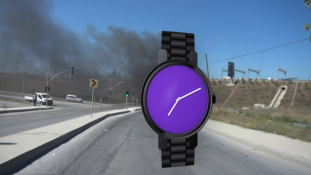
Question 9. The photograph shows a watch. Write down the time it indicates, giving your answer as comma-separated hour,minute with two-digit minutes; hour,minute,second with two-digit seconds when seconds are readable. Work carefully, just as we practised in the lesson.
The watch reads 7,11
